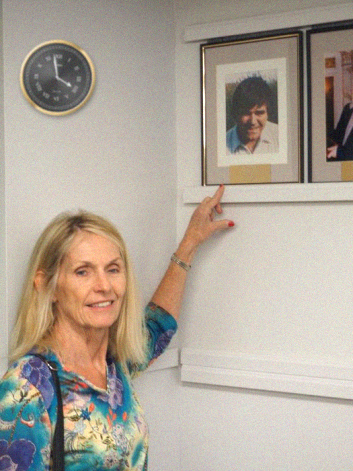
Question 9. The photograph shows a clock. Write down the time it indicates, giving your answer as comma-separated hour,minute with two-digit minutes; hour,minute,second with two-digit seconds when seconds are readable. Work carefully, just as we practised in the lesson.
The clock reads 3,58
